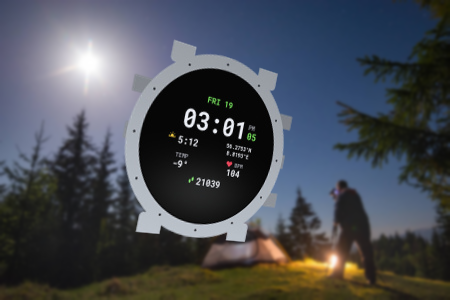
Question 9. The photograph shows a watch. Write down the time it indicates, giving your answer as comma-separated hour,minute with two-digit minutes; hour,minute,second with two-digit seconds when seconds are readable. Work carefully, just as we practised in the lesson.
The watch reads 3,01,05
